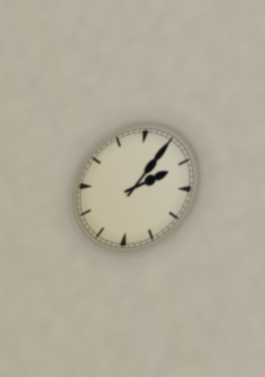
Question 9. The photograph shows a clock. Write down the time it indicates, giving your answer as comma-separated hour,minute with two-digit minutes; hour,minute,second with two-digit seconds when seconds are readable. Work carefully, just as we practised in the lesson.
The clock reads 2,05
